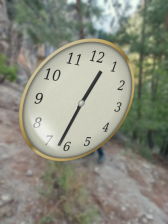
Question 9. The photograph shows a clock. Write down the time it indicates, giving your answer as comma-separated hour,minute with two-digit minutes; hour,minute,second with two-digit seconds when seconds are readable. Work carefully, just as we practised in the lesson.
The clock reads 12,32
